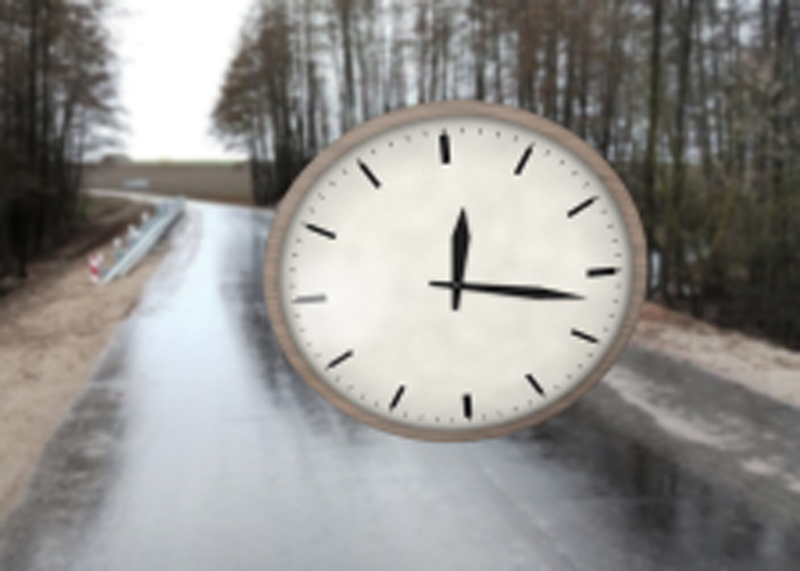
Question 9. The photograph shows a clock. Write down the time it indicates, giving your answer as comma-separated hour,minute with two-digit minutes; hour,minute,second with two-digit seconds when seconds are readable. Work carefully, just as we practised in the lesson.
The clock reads 12,17
